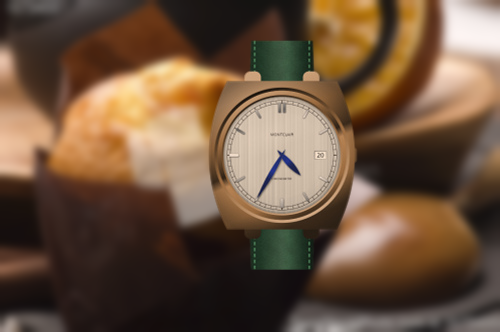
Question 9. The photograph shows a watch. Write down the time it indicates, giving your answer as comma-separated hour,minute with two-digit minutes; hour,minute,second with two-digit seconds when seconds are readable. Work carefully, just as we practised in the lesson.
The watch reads 4,35
